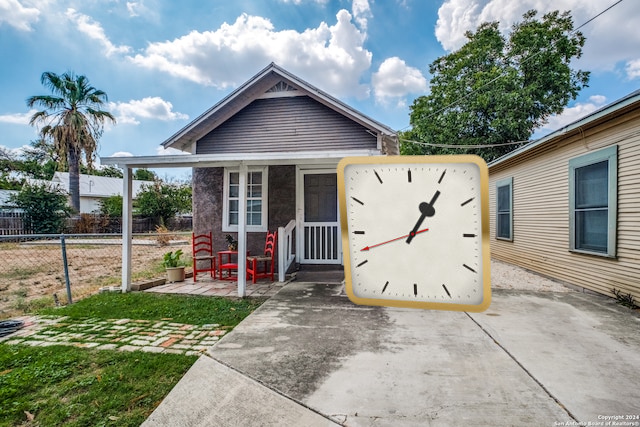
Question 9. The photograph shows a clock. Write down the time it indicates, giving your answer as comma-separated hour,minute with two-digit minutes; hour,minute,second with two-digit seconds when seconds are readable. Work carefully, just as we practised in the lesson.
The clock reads 1,05,42
